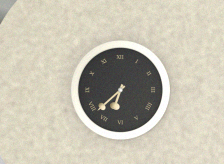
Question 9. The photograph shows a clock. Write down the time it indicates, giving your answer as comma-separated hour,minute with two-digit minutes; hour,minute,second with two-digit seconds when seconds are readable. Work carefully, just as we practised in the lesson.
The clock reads 6,38
